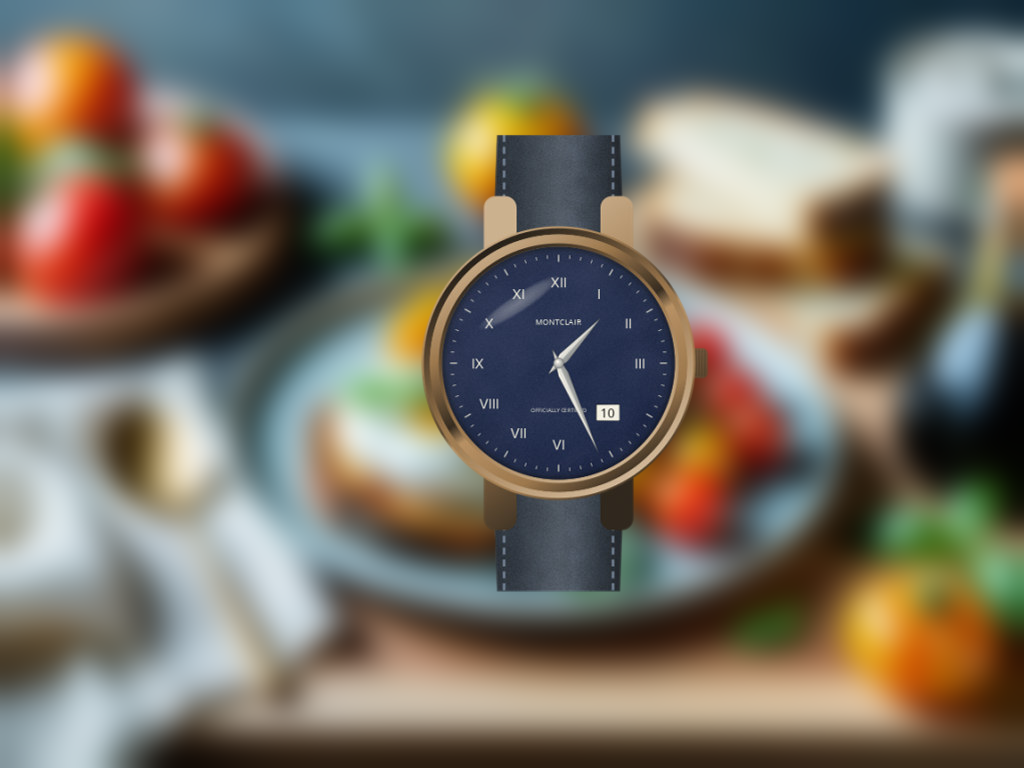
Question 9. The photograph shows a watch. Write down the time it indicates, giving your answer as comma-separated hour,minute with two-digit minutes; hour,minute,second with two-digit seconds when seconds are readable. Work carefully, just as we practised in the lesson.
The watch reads 1,26
